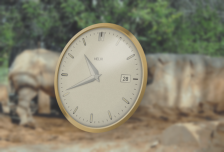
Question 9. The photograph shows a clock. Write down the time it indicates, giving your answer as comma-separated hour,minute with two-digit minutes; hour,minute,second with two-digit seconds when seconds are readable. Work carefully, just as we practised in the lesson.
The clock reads 10,41
